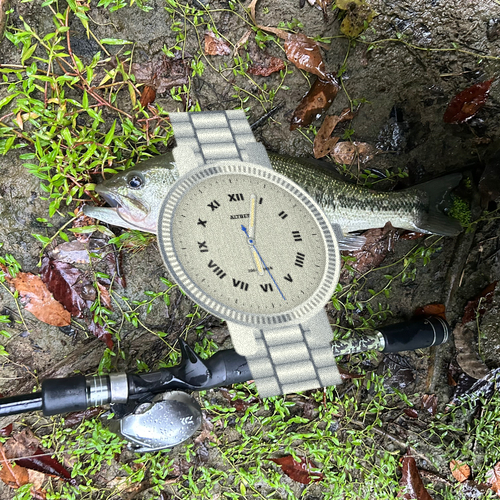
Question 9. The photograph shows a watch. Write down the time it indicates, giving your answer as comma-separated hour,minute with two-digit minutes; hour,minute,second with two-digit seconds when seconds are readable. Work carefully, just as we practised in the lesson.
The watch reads 6,03,28
